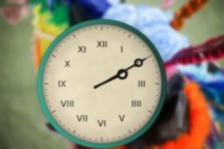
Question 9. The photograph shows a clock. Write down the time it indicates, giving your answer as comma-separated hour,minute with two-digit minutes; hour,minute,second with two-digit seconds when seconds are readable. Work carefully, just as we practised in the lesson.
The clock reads 2,10
